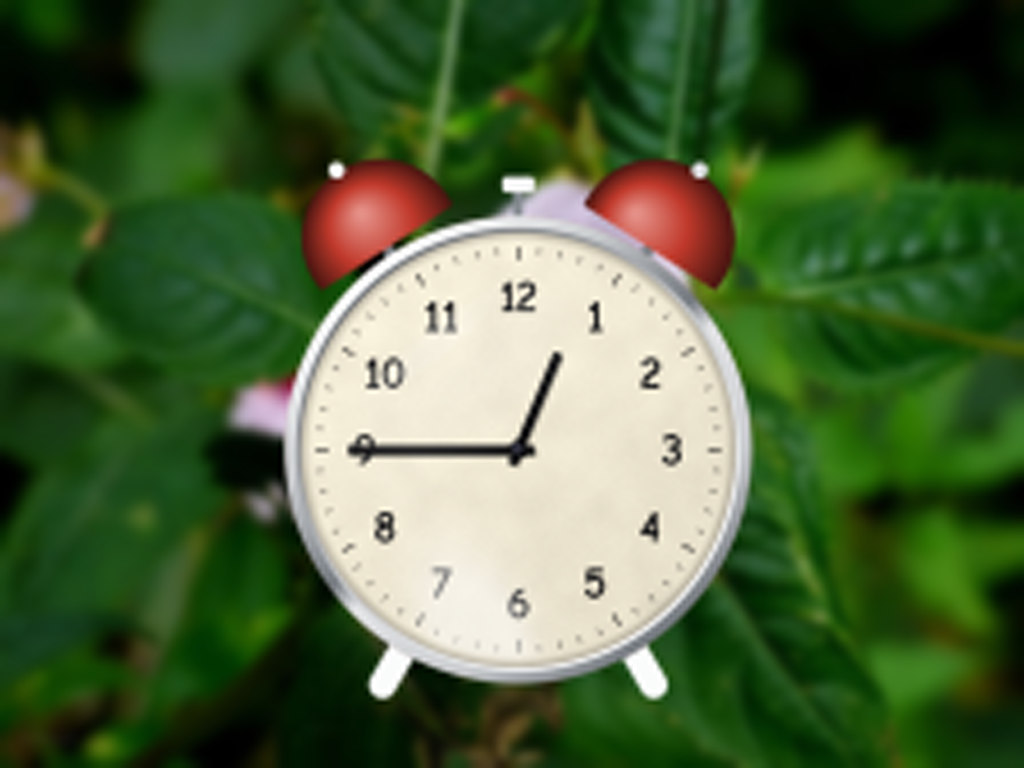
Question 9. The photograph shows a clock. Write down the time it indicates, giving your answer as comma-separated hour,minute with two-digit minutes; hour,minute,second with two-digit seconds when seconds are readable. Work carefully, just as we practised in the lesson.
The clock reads 12,45
